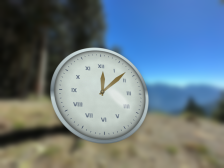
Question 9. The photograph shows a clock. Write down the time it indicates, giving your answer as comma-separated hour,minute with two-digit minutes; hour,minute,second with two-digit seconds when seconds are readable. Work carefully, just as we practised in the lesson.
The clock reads 12,08
